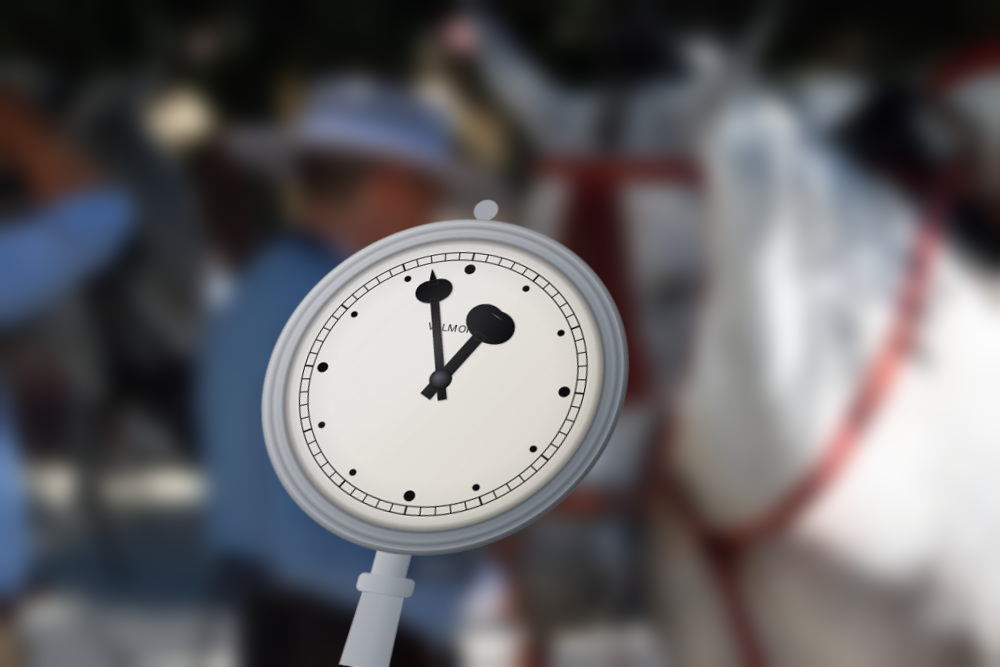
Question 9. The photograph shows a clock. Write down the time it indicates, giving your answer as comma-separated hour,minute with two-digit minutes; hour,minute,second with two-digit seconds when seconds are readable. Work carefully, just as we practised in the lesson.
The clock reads 12,57
